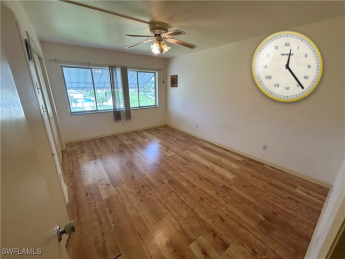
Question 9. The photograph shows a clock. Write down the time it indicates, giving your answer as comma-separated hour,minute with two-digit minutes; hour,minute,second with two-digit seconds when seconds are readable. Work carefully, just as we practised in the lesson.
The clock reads 12,24
